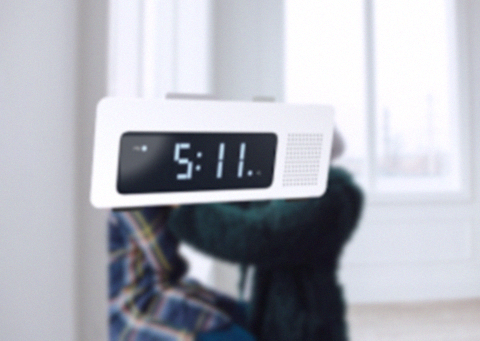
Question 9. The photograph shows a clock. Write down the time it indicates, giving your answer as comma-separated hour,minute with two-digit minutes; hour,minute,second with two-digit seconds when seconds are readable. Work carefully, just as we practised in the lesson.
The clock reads 5,11
